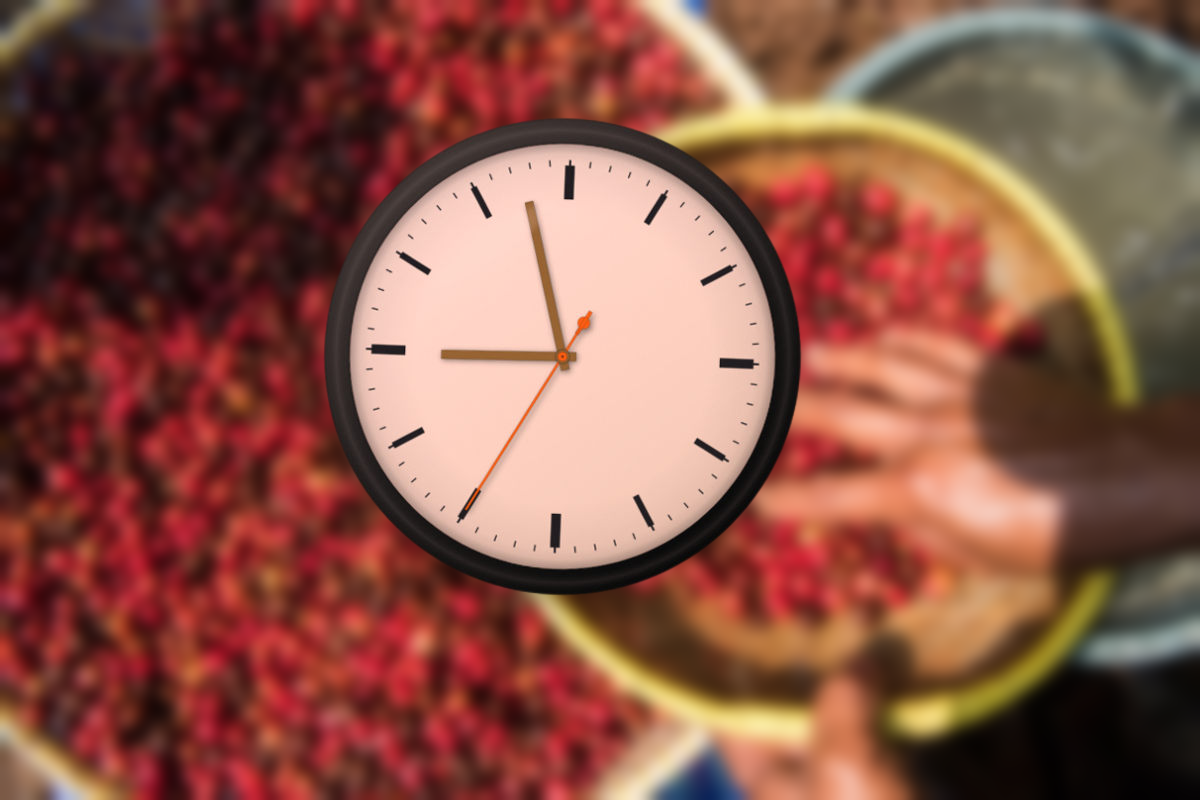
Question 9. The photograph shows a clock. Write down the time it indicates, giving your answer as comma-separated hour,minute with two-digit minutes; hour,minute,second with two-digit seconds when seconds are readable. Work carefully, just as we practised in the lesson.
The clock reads 8,57,35
